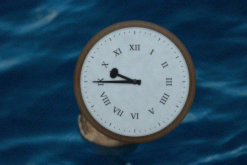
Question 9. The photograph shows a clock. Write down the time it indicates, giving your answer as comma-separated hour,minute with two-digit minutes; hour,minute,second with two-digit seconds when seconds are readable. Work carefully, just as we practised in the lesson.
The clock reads 9,45
